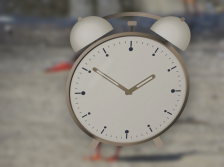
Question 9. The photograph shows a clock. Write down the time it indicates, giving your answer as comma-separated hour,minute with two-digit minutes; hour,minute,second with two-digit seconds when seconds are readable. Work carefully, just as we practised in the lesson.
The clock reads 1,51
